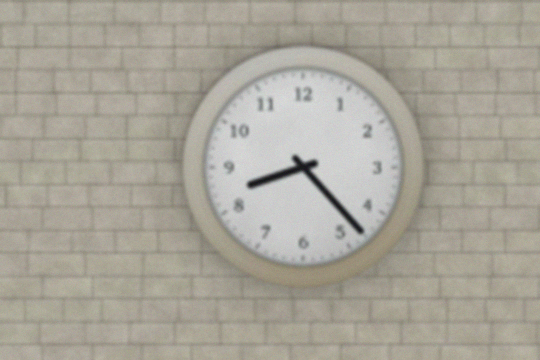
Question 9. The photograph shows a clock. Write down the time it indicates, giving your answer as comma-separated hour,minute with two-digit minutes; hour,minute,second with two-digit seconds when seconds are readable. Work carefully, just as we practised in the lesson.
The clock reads 8,23
